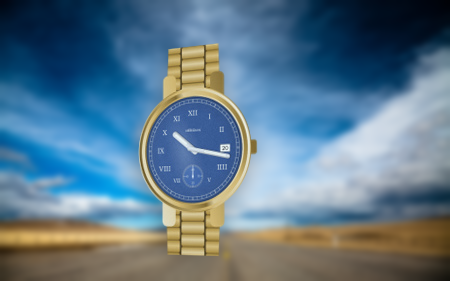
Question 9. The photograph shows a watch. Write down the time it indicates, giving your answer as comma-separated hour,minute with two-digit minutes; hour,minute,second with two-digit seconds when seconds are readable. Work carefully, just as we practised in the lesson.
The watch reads 10,17
